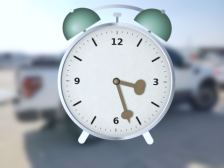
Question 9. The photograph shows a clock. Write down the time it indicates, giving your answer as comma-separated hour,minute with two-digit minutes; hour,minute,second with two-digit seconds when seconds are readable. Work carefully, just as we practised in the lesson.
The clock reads 3,27
